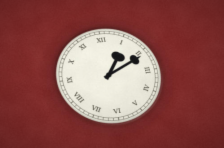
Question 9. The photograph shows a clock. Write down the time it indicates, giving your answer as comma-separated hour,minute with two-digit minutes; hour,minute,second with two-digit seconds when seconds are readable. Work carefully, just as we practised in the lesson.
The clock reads 1,11
